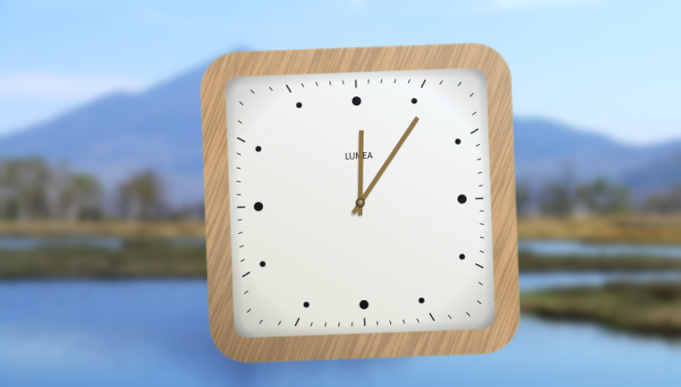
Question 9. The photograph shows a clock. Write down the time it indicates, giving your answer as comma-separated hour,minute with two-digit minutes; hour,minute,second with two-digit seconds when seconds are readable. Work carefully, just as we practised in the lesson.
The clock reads 12,06
